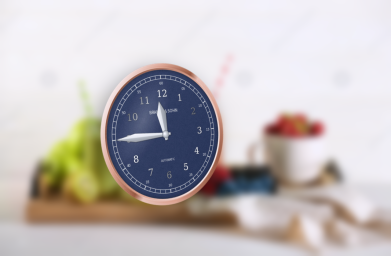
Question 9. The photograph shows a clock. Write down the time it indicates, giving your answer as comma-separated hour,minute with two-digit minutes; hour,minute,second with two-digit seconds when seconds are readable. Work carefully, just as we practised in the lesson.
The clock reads 11,45
